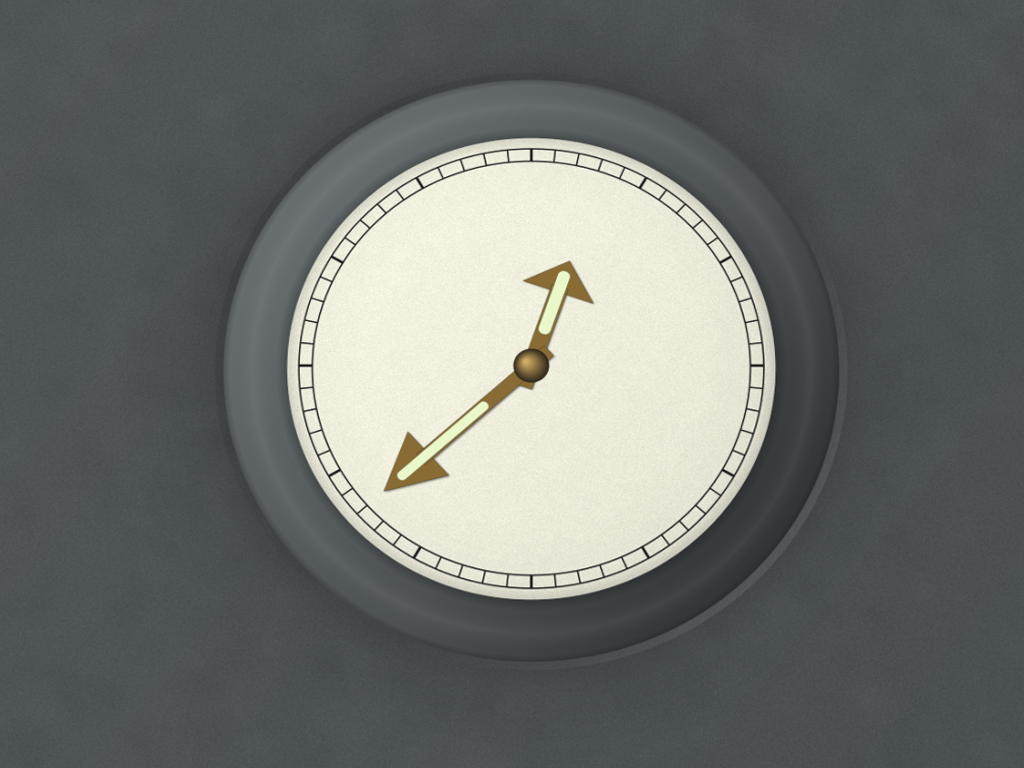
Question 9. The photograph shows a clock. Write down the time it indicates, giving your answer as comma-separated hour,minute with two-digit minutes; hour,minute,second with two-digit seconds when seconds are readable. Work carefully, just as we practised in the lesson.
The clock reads 12,38
